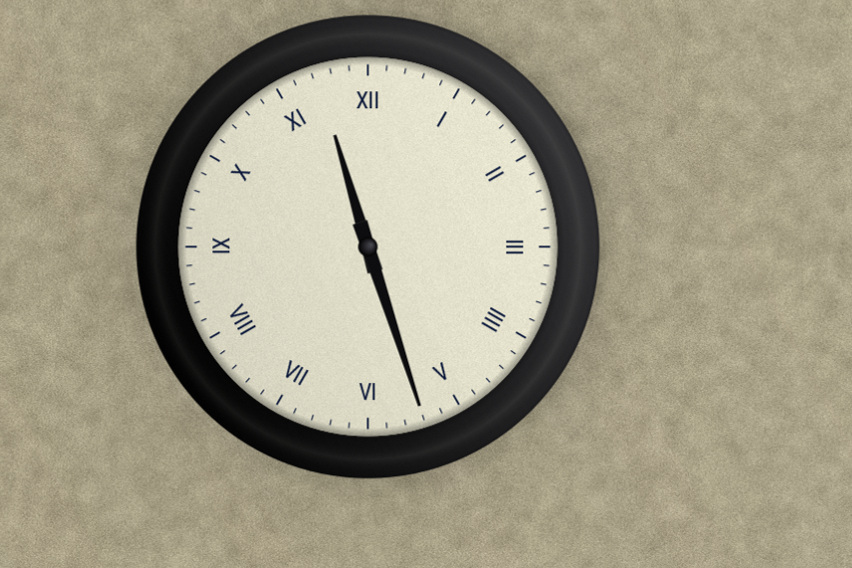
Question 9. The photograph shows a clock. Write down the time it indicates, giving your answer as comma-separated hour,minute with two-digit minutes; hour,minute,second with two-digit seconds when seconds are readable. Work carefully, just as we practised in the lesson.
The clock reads 11,27
